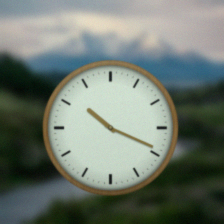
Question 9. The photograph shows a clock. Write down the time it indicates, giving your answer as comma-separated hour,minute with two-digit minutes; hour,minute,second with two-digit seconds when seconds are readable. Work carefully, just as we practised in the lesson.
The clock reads 10,19
